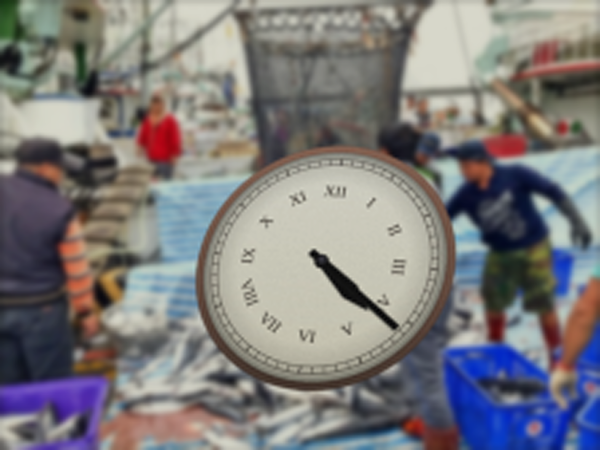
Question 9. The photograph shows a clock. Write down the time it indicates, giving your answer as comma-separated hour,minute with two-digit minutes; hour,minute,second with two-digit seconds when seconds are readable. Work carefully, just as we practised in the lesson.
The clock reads 4,21
